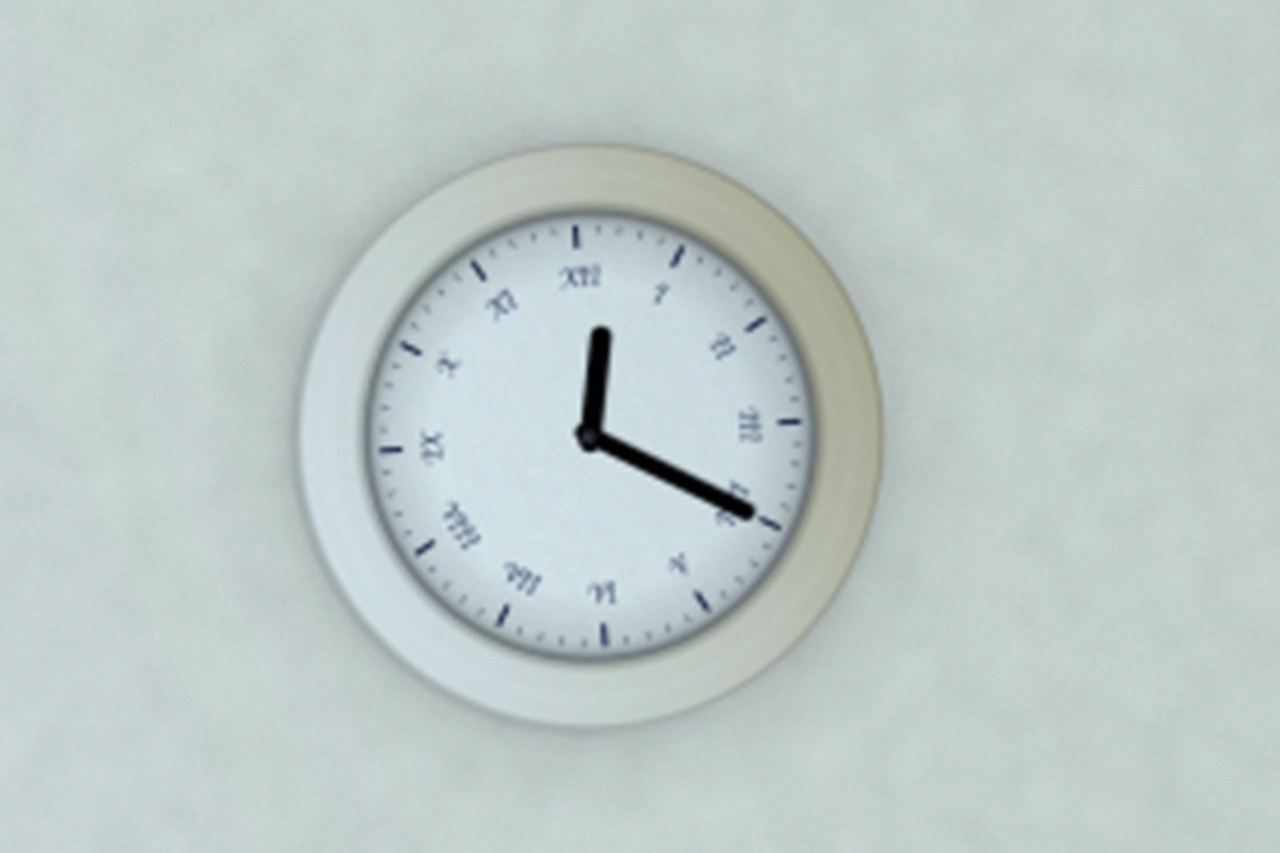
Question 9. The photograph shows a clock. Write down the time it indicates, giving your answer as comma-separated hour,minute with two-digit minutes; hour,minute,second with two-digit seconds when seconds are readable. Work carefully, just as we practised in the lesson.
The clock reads 12,20
